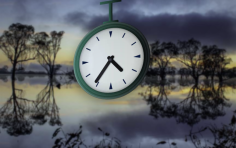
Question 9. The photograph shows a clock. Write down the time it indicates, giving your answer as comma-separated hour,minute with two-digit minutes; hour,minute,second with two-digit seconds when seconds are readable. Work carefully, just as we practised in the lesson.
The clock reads 4,36
